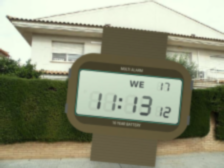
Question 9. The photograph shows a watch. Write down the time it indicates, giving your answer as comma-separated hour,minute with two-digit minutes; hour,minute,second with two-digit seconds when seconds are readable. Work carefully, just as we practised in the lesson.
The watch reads 11,13,12
